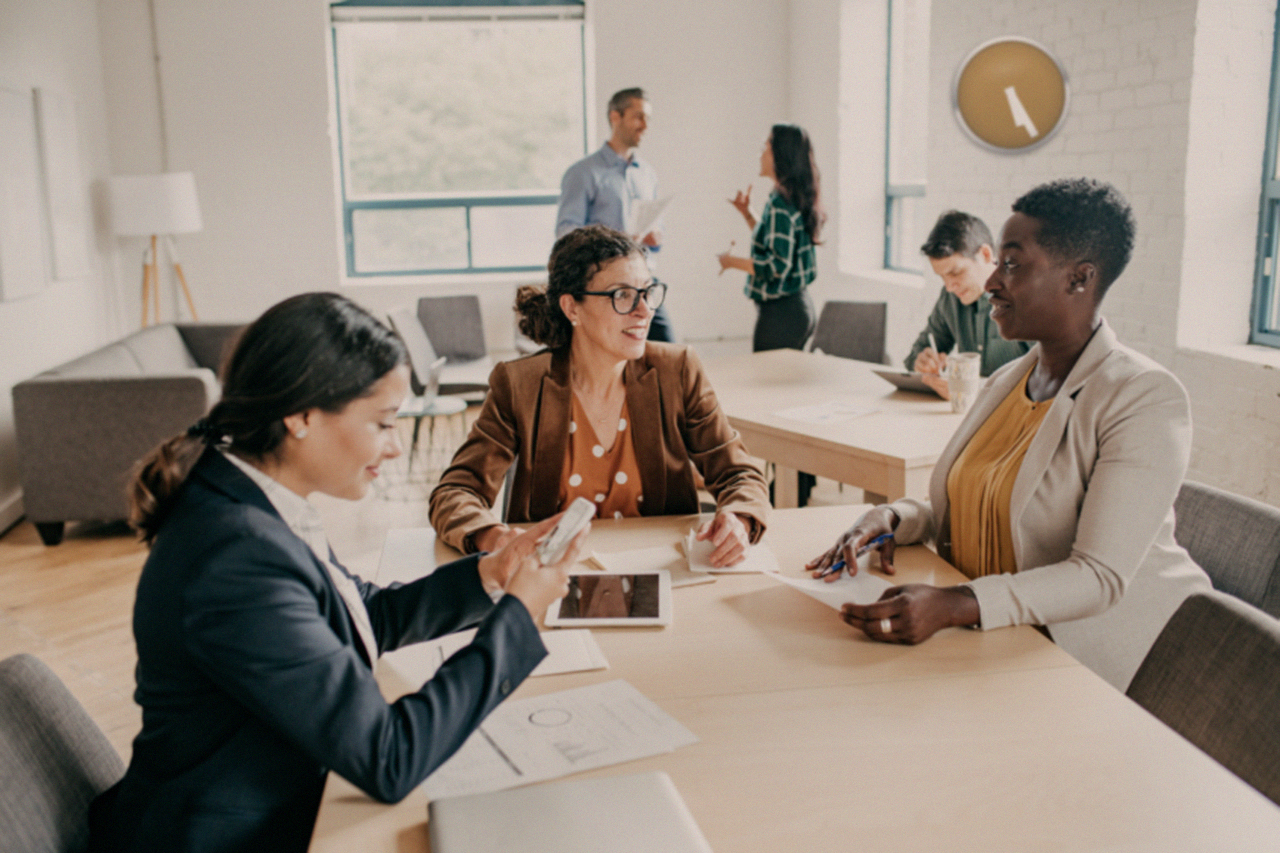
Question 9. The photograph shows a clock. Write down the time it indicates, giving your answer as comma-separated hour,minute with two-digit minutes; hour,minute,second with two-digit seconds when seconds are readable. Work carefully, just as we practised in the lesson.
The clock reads 5,25
